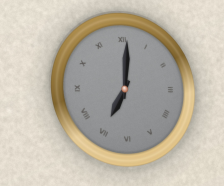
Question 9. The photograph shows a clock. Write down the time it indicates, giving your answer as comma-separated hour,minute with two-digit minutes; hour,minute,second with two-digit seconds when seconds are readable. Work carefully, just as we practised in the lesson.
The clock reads 7,01
